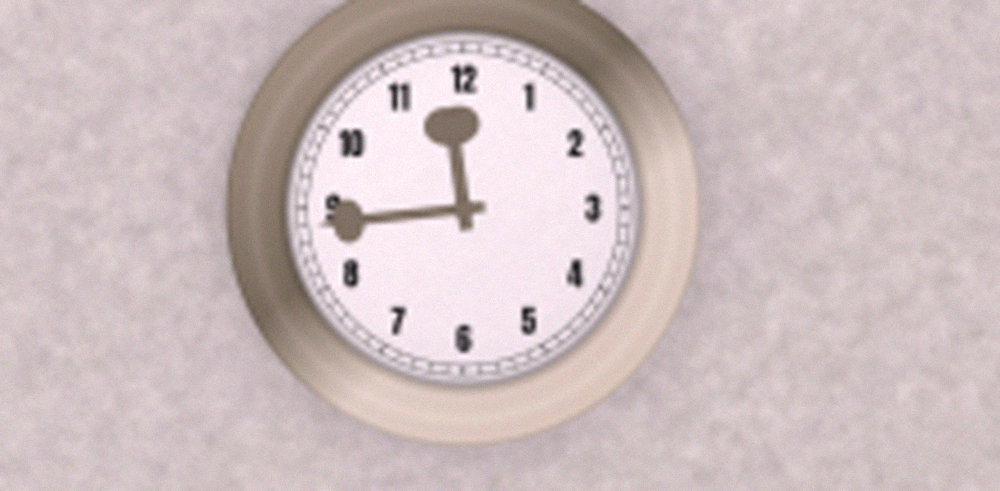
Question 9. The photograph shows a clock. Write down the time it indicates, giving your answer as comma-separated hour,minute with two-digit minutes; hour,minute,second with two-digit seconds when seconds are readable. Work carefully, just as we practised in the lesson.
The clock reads 11,44
